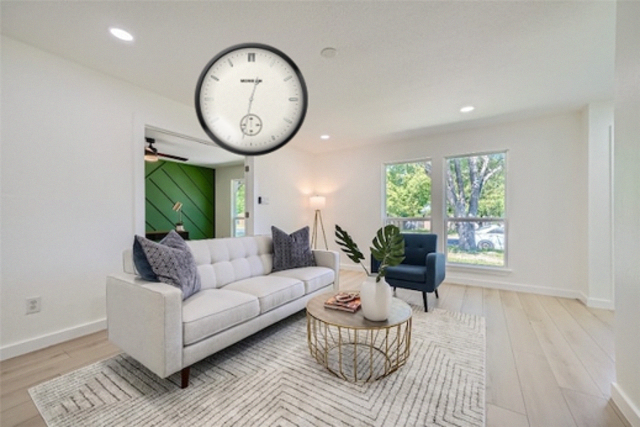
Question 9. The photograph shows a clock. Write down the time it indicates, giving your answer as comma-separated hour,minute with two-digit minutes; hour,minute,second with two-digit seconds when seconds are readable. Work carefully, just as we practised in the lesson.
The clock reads 12,32
